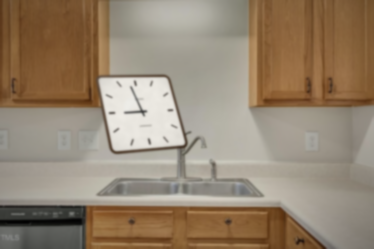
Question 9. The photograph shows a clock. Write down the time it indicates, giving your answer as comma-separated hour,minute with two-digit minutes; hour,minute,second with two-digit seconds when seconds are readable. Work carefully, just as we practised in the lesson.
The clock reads 8,58
